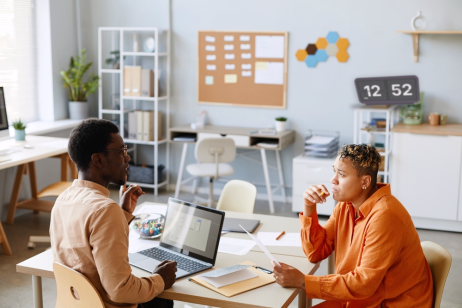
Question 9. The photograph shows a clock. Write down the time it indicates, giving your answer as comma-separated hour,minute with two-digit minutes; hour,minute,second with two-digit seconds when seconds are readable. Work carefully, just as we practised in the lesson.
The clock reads 12,52
